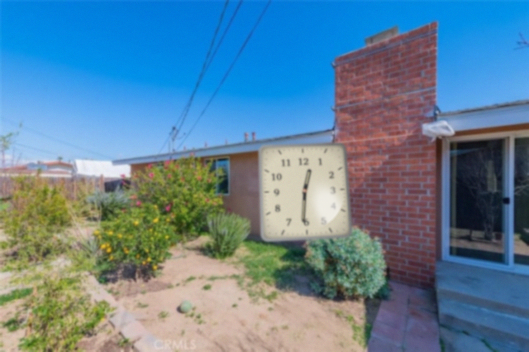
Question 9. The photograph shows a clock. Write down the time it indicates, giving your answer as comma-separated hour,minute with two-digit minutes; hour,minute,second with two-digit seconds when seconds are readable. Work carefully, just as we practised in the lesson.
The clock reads 12,31
